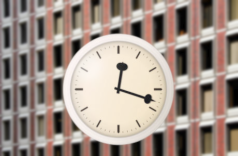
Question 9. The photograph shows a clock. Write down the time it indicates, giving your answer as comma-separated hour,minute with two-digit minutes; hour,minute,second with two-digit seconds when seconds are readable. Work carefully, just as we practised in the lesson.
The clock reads 12,18
